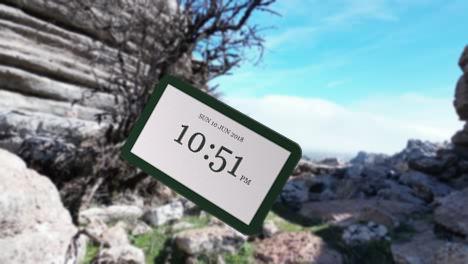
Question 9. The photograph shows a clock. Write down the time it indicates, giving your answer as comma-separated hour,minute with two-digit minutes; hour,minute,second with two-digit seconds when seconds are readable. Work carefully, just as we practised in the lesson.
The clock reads 10,51
